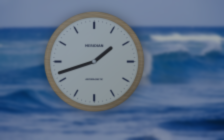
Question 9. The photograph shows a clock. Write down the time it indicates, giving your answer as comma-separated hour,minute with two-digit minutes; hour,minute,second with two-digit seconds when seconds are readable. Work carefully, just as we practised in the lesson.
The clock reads 1,42
